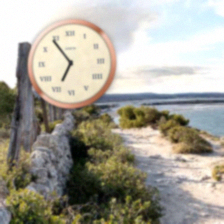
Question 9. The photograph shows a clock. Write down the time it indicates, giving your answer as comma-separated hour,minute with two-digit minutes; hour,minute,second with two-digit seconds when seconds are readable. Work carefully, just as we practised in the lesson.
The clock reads 6,54
